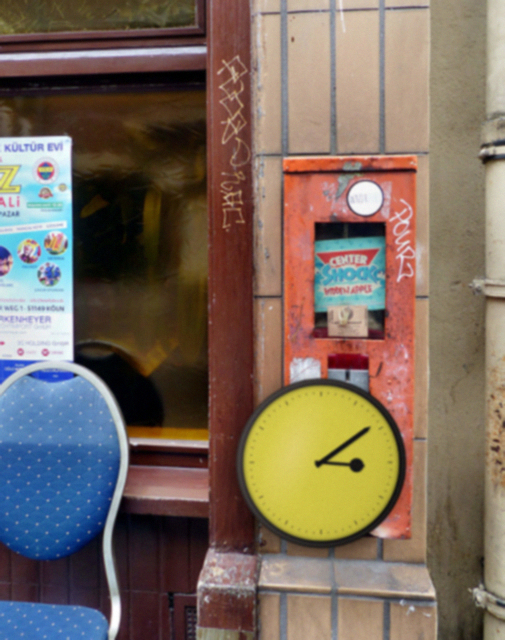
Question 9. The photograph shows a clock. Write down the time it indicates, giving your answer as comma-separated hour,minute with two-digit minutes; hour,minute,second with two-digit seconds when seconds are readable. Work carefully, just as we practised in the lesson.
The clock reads 3,09
